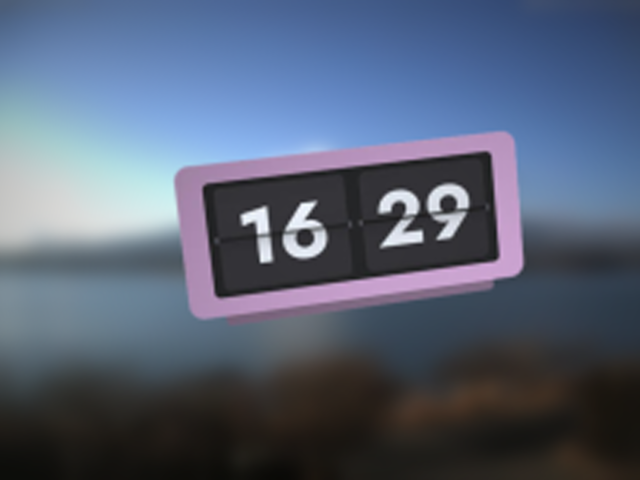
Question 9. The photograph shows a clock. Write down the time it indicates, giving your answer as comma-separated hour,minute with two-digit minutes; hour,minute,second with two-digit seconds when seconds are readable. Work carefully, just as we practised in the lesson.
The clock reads 16,29
